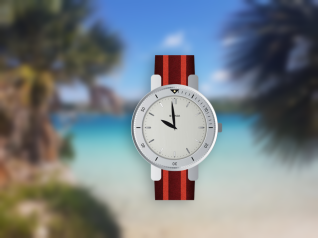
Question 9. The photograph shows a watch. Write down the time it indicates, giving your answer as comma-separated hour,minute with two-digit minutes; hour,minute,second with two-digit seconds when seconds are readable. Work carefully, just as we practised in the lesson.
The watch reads 9,59
